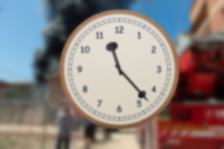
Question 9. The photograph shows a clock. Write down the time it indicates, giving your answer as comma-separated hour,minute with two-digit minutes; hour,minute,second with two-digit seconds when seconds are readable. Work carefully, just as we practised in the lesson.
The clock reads 11,23
